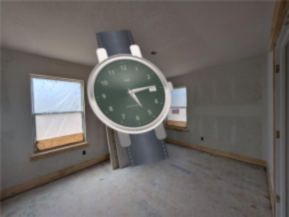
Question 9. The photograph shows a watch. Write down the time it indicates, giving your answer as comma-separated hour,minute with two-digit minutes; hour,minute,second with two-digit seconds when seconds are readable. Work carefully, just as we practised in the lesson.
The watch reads 5,14
